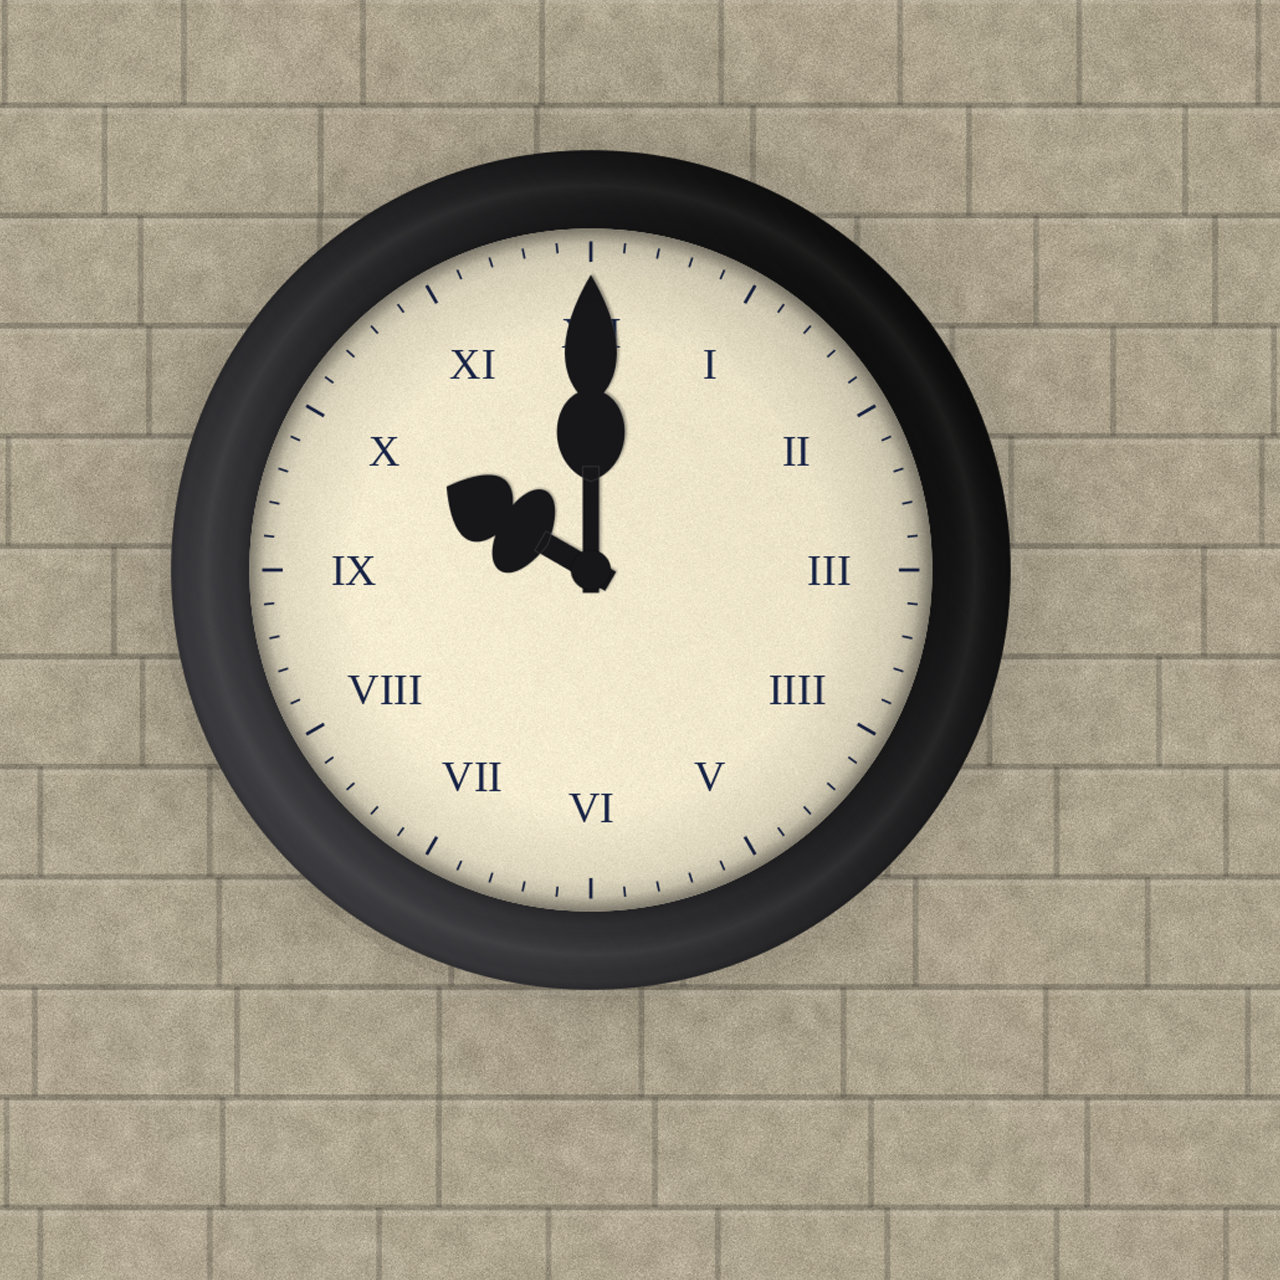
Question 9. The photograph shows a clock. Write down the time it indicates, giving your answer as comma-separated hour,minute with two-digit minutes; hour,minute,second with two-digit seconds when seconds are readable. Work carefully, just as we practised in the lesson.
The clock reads 10,00
